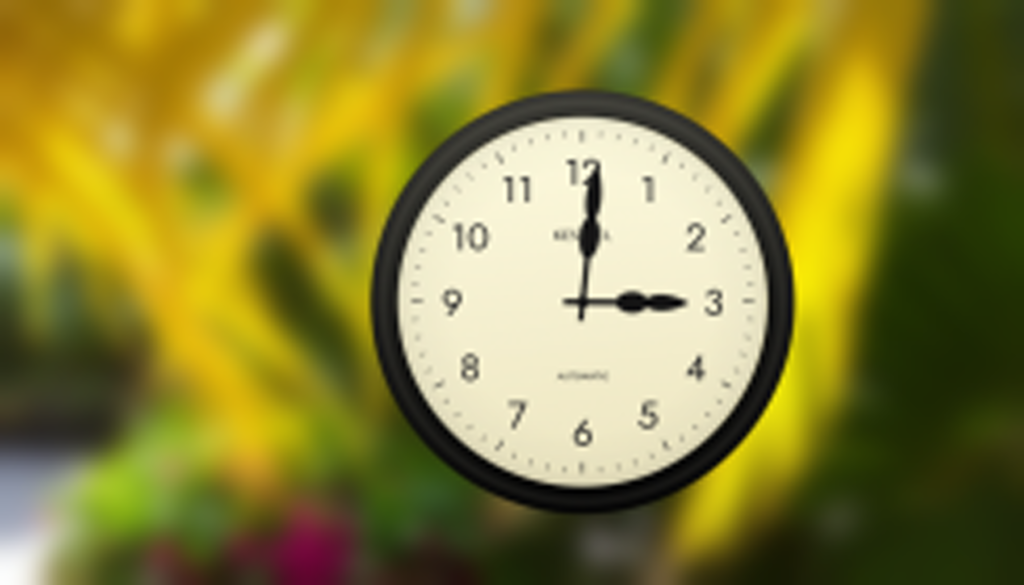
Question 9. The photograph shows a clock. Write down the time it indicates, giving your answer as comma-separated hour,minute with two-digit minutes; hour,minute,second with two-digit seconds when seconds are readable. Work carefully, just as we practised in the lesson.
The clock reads 3,01
